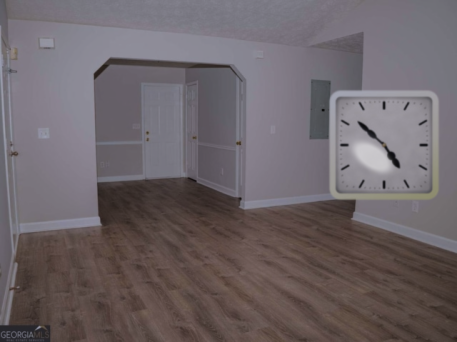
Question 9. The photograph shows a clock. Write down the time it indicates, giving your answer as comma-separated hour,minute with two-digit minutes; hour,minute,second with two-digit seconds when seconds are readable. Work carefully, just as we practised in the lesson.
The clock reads 4,52
